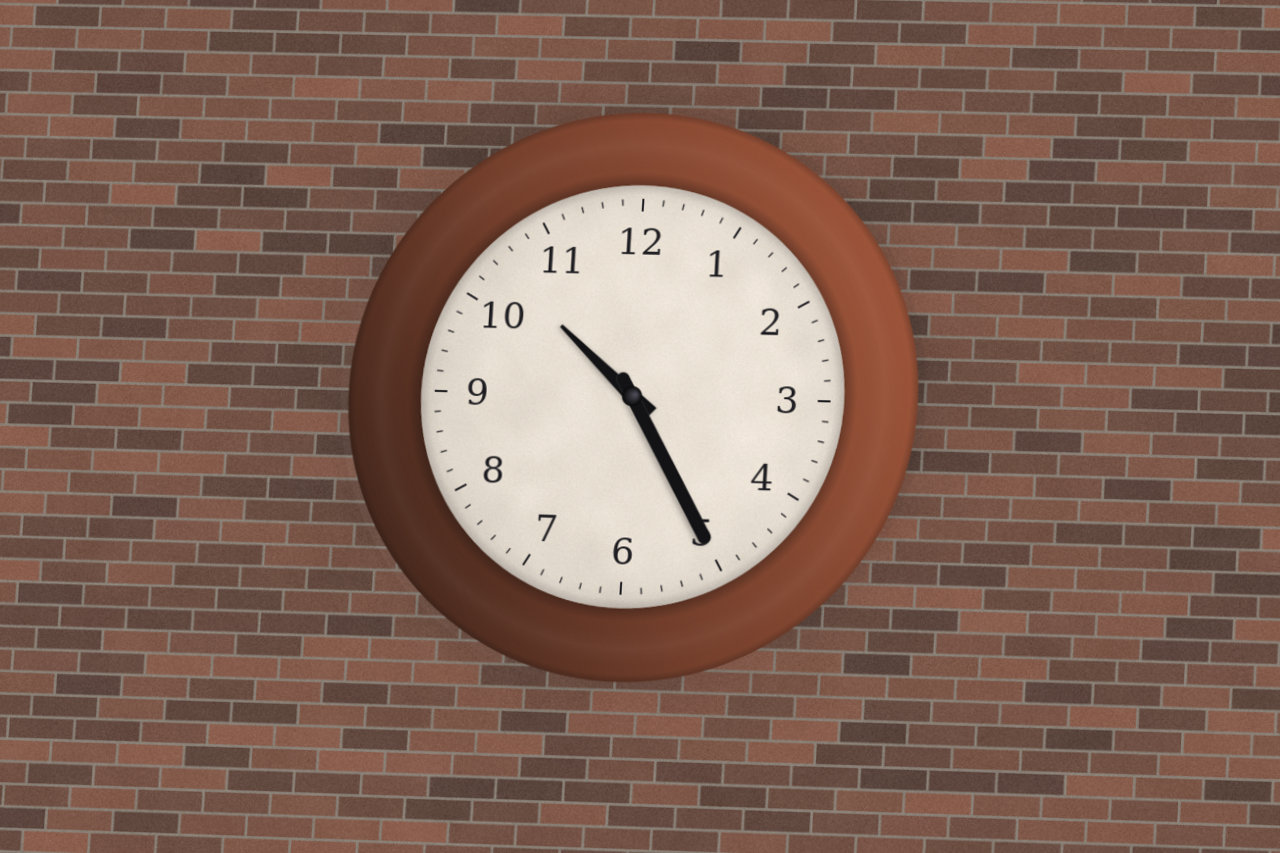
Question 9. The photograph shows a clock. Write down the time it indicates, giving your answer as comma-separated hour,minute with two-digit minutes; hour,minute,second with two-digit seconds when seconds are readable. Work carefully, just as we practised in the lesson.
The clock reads 10,25
